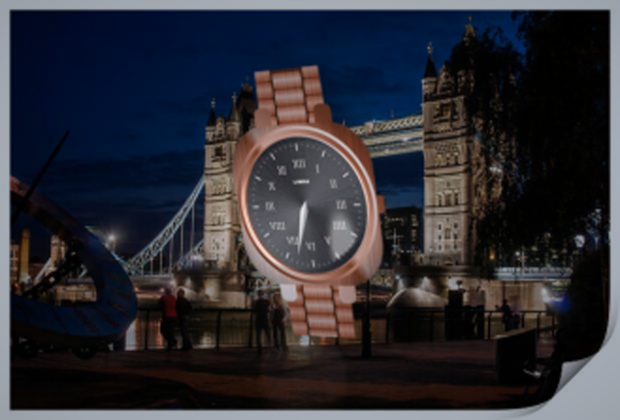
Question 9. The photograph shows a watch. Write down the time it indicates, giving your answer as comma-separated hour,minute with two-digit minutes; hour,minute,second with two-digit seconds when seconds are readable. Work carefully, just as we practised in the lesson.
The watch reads 6,33
